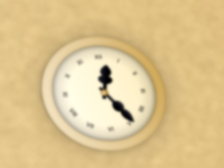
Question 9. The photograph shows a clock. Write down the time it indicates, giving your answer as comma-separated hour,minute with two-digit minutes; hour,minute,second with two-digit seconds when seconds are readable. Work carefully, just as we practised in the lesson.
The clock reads 12,24
